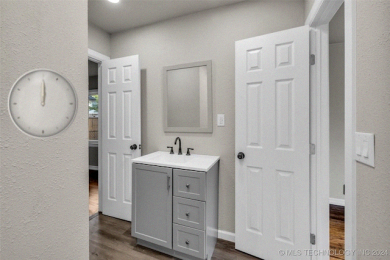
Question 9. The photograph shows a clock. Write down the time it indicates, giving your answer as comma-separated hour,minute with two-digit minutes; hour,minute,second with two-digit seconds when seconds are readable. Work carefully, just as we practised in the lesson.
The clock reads 12,00
